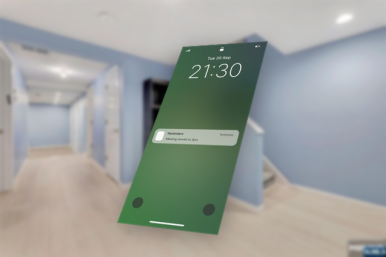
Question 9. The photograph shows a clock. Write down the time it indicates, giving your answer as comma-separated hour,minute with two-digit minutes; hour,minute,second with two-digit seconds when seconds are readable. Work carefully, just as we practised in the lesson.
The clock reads 21,30
